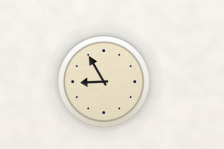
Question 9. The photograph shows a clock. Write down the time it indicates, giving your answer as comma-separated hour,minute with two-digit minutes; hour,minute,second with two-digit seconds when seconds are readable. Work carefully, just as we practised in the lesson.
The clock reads 8,55
